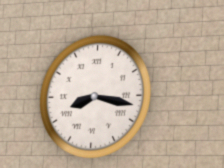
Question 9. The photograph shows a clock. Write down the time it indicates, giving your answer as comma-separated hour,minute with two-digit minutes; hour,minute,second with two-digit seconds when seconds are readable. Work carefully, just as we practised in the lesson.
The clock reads 8,17
